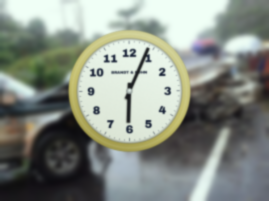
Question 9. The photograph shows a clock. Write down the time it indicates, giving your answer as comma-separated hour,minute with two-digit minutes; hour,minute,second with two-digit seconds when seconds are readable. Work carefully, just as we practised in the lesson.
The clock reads 6,04
